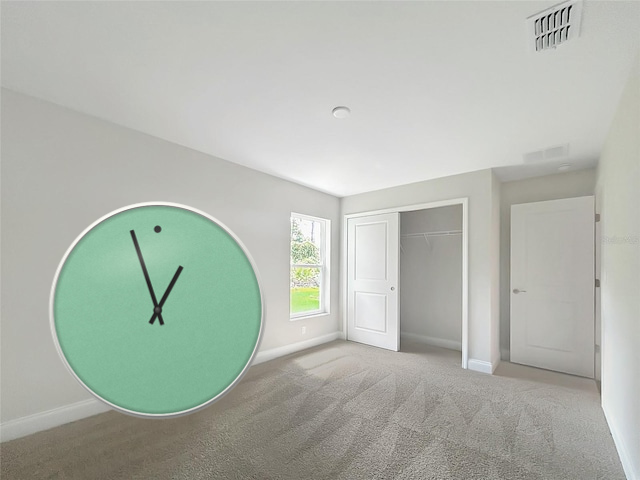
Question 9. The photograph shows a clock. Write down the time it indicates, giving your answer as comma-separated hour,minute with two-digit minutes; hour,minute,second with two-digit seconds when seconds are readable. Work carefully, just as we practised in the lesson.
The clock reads 12,57
